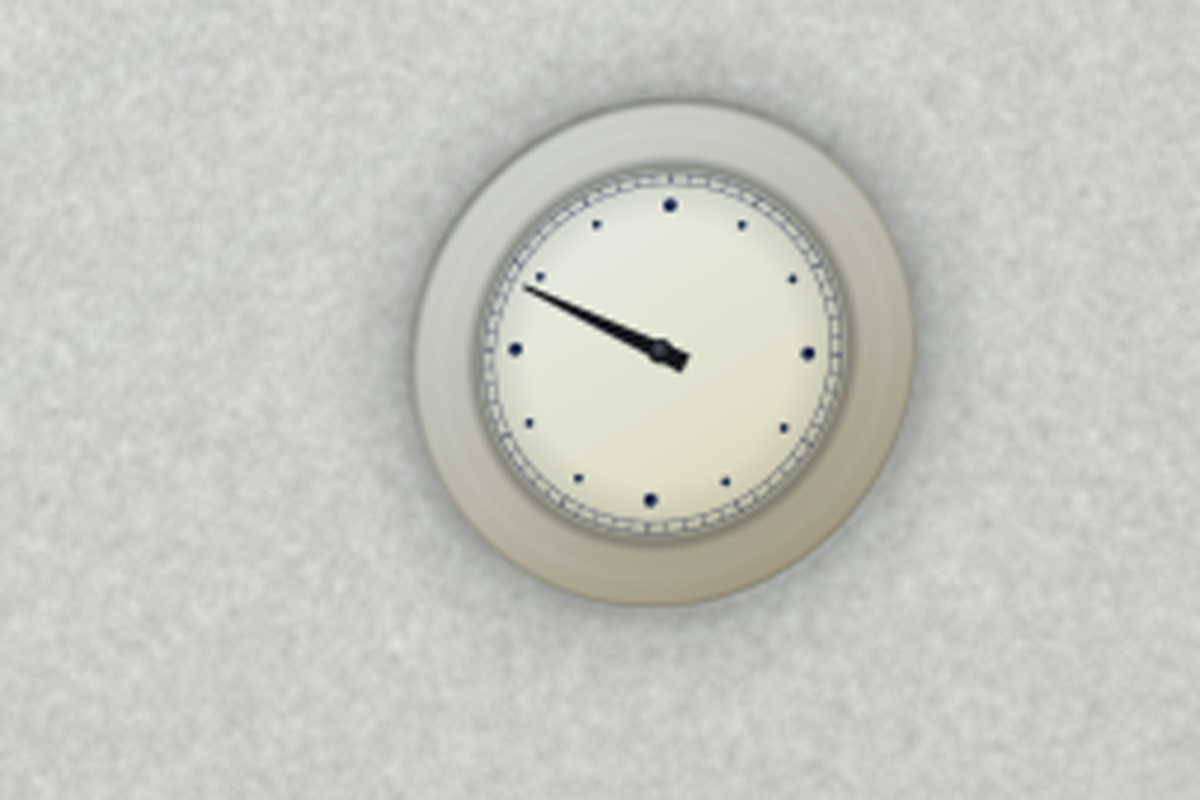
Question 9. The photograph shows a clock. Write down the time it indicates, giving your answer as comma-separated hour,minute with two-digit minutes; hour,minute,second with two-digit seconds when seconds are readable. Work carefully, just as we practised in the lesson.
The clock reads 9,49
